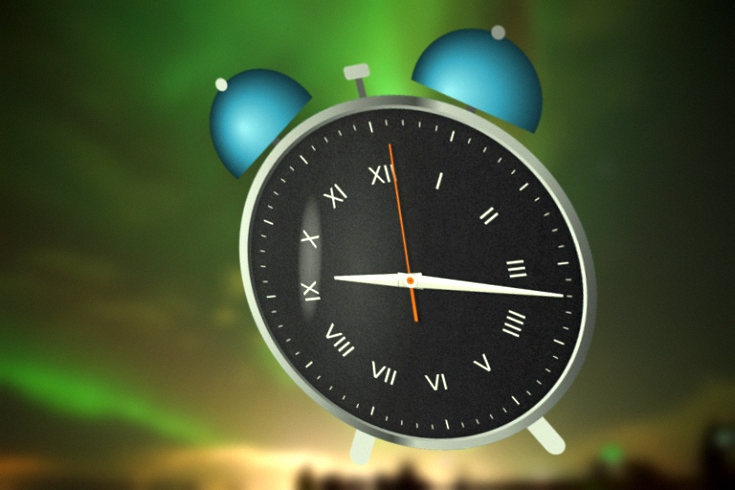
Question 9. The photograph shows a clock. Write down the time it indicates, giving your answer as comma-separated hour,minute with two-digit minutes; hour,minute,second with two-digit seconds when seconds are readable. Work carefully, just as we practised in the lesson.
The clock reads 9,17,01
